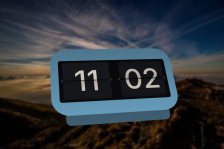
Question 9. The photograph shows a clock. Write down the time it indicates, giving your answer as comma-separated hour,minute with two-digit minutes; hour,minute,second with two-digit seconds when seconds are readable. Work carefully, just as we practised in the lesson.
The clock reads 11,02
